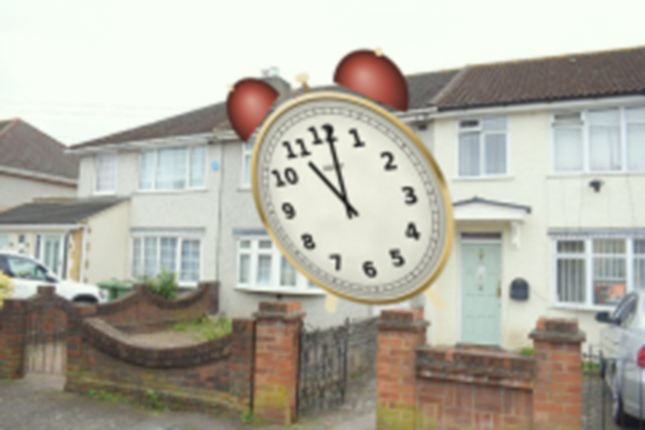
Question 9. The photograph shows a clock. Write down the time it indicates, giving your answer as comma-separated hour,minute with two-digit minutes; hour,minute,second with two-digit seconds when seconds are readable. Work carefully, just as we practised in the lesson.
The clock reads 11,01
